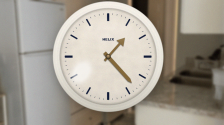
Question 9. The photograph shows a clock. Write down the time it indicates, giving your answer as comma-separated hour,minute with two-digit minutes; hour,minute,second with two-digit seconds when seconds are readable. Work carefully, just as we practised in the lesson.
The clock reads 1,23
